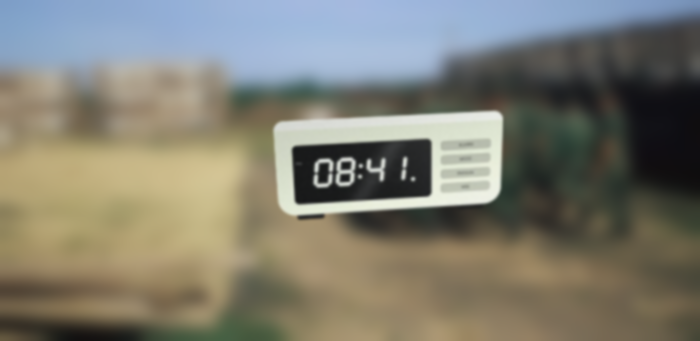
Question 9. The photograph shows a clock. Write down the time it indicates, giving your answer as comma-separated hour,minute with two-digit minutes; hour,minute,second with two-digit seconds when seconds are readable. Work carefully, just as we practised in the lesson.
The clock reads 8,41
